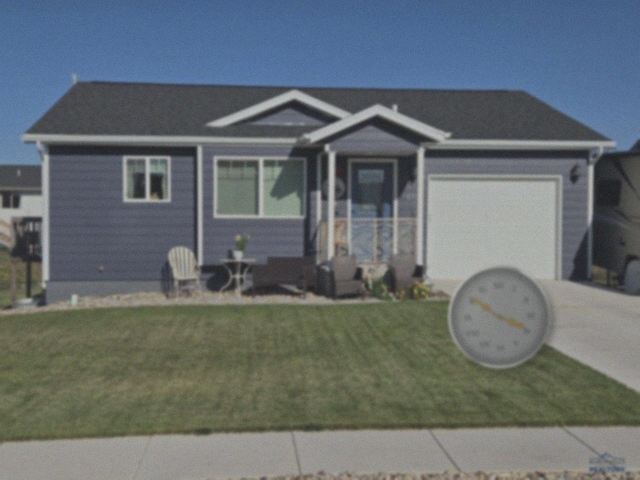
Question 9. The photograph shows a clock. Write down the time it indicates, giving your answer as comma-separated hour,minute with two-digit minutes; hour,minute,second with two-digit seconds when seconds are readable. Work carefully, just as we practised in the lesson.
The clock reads 3,51
